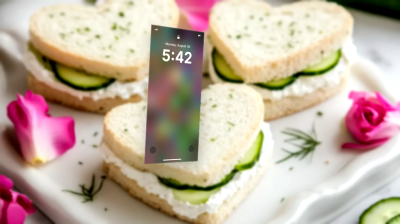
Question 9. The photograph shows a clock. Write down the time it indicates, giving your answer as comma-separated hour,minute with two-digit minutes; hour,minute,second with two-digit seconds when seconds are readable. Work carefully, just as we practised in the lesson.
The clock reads 5,42
